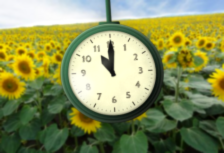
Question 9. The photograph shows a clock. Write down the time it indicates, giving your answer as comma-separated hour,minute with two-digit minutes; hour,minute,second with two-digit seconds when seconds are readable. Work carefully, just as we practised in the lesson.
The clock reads 11,00
